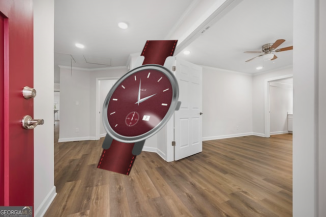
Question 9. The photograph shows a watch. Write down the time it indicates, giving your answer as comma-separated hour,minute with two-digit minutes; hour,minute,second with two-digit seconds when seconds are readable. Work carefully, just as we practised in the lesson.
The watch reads 1,57
